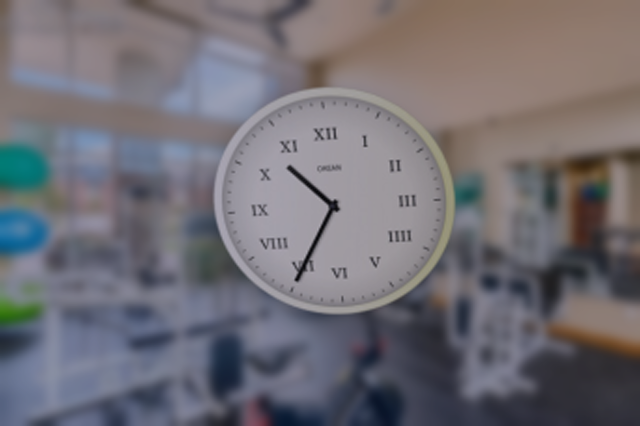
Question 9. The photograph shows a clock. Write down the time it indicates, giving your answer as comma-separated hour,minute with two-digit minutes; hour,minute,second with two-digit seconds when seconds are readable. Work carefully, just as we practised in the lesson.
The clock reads 10,35
